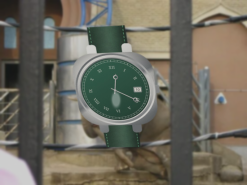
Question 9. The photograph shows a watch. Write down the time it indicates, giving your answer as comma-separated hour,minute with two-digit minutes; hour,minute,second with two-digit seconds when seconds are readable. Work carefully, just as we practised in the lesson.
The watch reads 12,20
